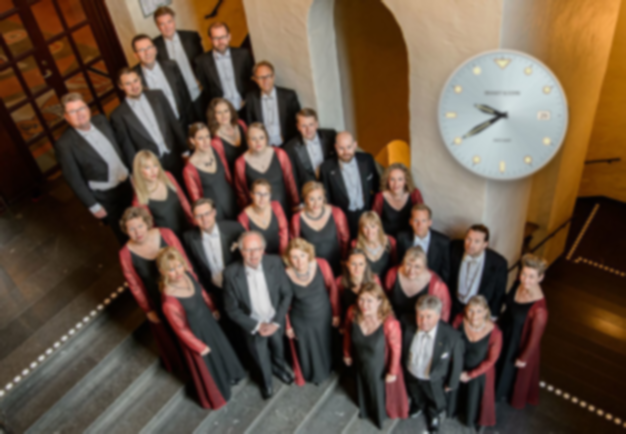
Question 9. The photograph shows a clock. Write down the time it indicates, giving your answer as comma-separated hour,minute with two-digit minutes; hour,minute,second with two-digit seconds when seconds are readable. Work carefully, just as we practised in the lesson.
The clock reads 9,40
